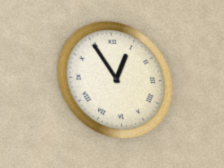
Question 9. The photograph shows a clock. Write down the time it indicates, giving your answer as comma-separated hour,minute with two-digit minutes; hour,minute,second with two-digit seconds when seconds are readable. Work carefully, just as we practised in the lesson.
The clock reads 12,55
